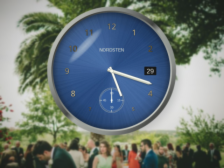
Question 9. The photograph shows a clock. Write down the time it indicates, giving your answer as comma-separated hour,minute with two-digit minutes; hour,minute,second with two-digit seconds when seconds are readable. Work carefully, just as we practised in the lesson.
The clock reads 5,18
